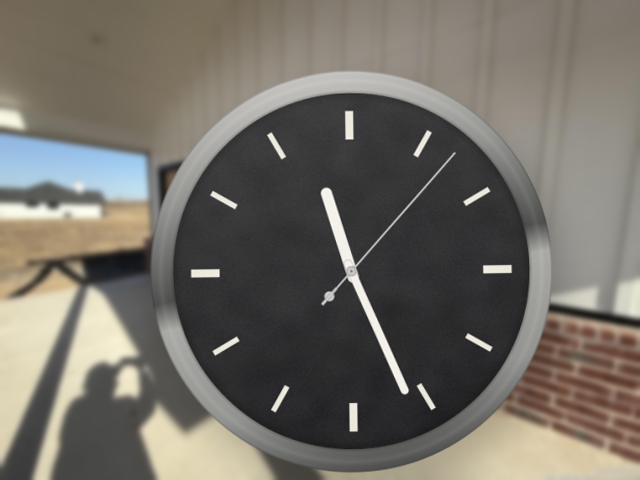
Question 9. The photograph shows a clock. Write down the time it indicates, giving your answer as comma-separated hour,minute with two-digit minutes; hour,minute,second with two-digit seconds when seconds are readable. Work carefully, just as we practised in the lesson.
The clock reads 11,26,07
